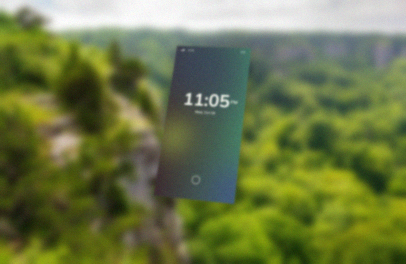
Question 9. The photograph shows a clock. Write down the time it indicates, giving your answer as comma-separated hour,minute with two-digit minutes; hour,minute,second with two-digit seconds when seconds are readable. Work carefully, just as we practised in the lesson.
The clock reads 11,05
